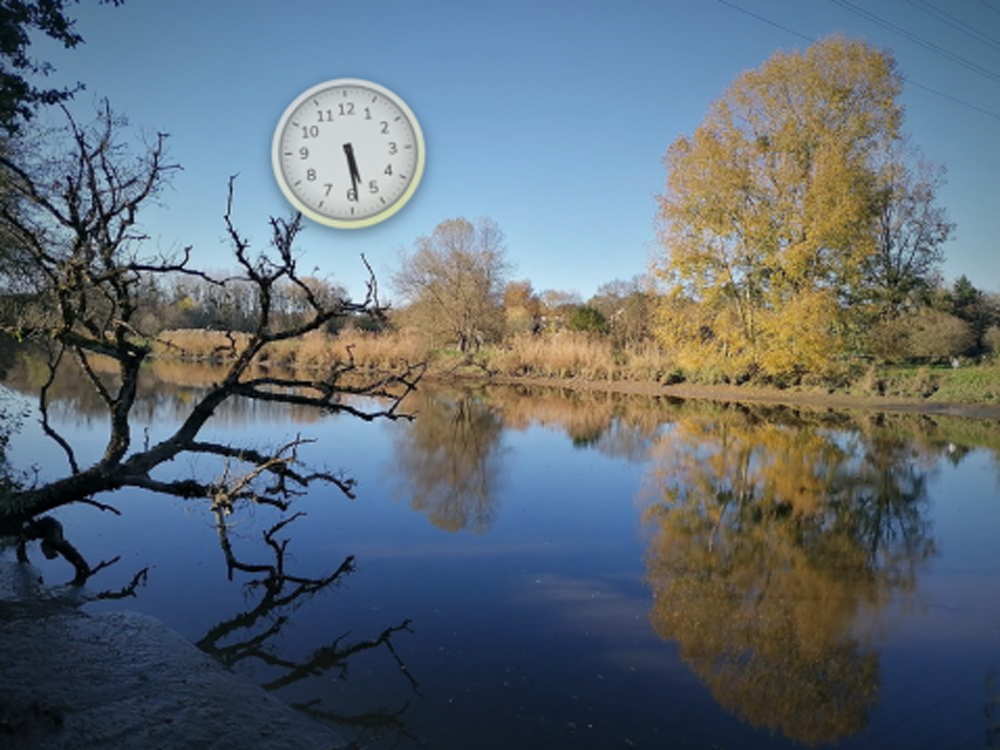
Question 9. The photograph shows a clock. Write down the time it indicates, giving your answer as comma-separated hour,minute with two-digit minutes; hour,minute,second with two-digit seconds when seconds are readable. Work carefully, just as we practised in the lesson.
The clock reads 5,29
